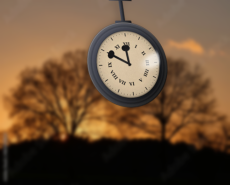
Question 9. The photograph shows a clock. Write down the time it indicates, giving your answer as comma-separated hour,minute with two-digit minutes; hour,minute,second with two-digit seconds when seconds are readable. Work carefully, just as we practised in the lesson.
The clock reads 11,50
